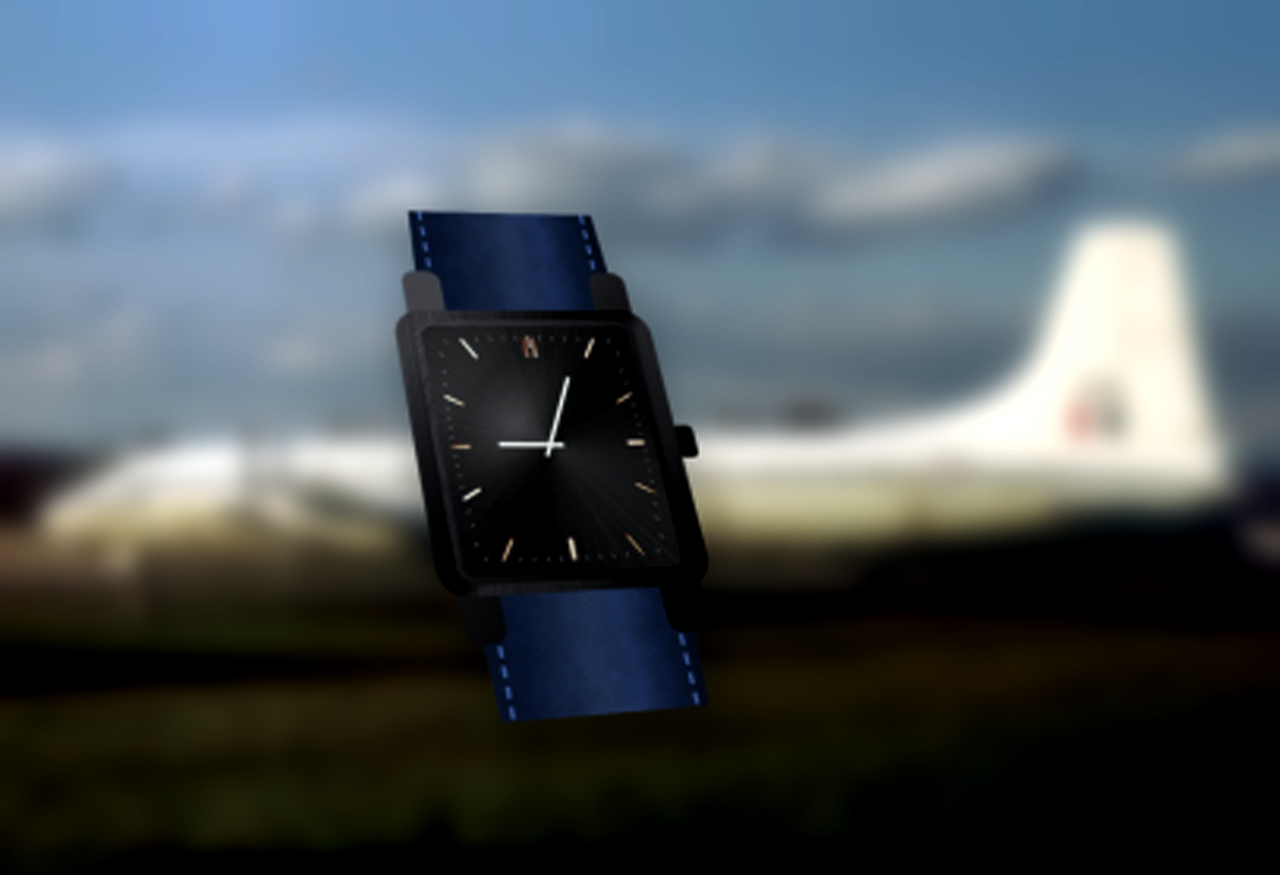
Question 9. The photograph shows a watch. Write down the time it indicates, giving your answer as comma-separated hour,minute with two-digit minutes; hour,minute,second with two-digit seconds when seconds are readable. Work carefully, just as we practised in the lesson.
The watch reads 9,04
